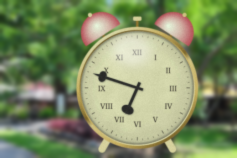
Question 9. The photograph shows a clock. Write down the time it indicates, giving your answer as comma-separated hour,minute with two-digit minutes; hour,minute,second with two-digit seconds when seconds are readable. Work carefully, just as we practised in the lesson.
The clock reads 6,48
